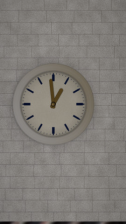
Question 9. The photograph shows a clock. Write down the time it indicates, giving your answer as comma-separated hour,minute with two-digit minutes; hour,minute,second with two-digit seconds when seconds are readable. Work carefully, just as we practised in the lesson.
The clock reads 12,59
